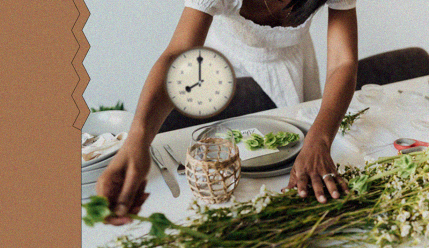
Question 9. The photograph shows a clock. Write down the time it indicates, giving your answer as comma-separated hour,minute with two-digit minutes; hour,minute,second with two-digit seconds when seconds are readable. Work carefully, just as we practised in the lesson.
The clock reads 8,00
